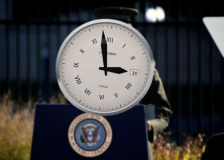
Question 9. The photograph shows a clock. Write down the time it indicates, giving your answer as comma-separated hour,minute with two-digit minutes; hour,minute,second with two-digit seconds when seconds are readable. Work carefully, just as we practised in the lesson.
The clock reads 2,58
